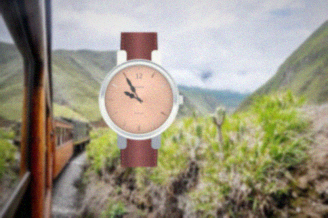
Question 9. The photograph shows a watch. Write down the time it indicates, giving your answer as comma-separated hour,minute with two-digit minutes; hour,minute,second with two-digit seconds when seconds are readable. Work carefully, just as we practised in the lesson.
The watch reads 9,55
